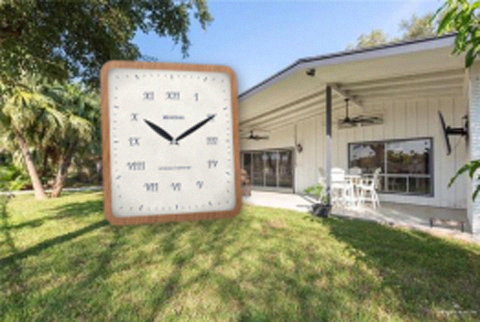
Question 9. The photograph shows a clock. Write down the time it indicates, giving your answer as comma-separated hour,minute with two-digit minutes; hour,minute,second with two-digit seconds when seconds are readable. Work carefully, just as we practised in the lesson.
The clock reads 10,10
